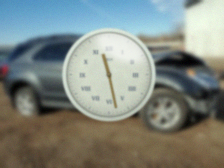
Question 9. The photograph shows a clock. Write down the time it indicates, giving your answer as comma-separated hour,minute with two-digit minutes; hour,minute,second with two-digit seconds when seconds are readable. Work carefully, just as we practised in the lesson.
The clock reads 11,28
